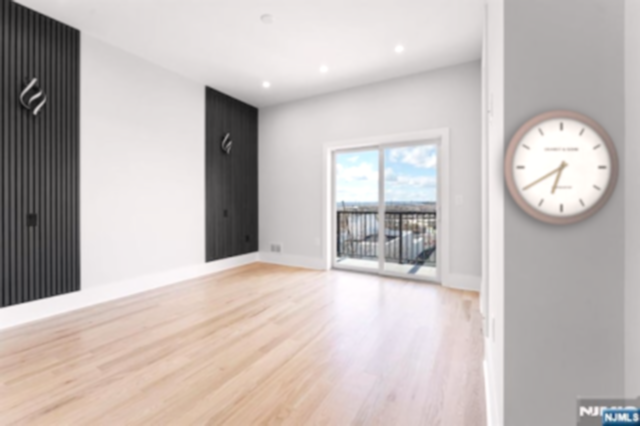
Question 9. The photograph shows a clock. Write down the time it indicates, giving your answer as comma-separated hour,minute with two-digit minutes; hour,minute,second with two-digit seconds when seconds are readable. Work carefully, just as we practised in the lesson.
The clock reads 6,40
